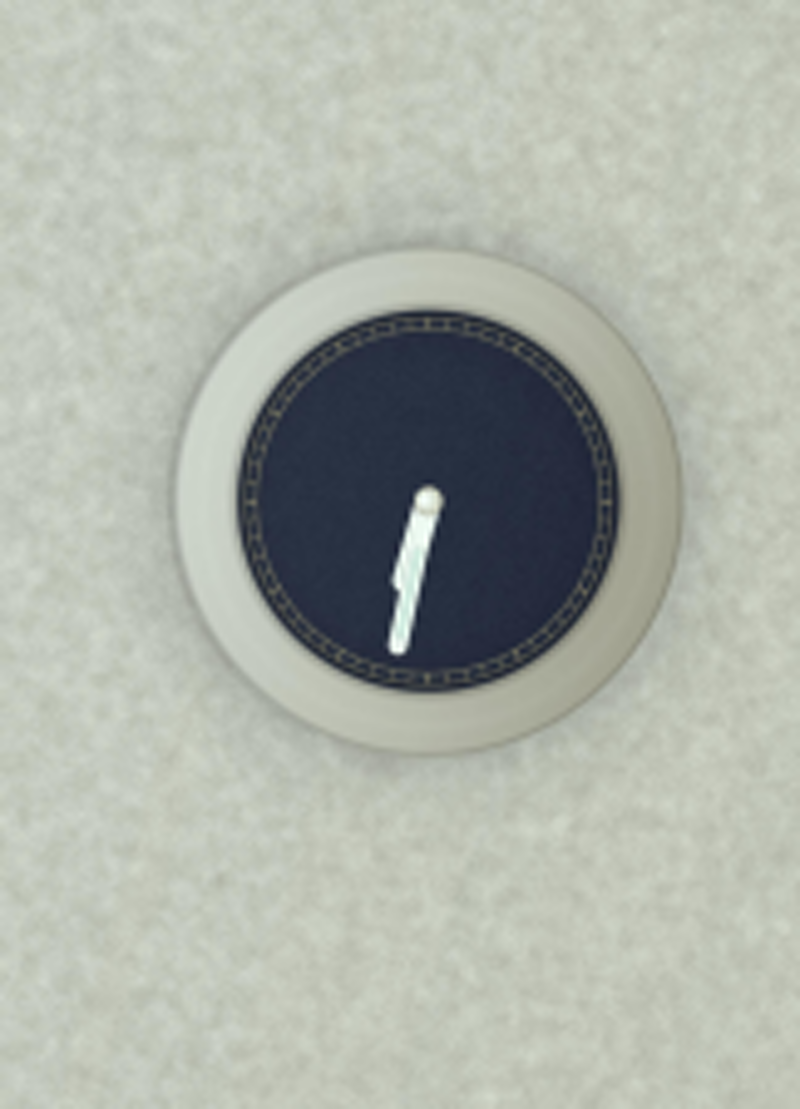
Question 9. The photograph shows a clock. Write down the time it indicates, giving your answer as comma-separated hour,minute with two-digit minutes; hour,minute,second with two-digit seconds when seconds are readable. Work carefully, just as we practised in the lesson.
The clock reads 6,32
